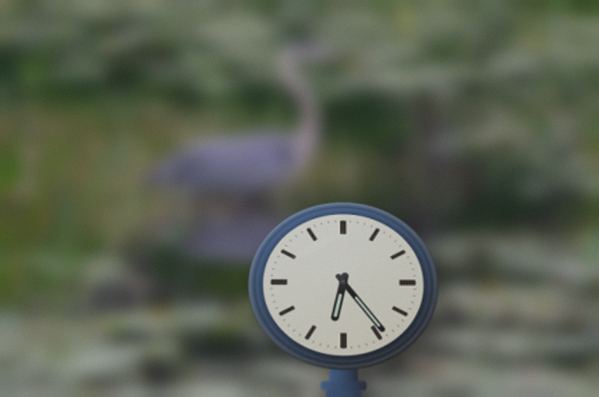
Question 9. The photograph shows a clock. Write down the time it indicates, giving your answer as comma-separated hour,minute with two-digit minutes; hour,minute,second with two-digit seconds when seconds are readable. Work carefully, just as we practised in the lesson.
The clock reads 6,24
